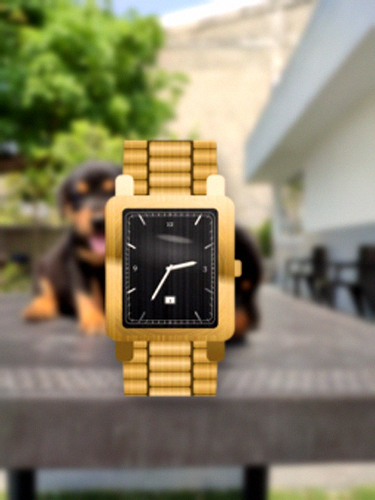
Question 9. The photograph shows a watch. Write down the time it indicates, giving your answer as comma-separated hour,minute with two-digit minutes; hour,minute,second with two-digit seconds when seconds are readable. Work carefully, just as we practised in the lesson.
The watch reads 2,35
